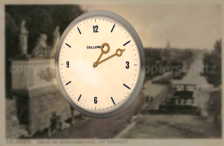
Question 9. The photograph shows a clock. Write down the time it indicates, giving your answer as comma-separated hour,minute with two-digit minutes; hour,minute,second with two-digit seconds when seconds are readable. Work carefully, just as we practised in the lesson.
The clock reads 1,11
